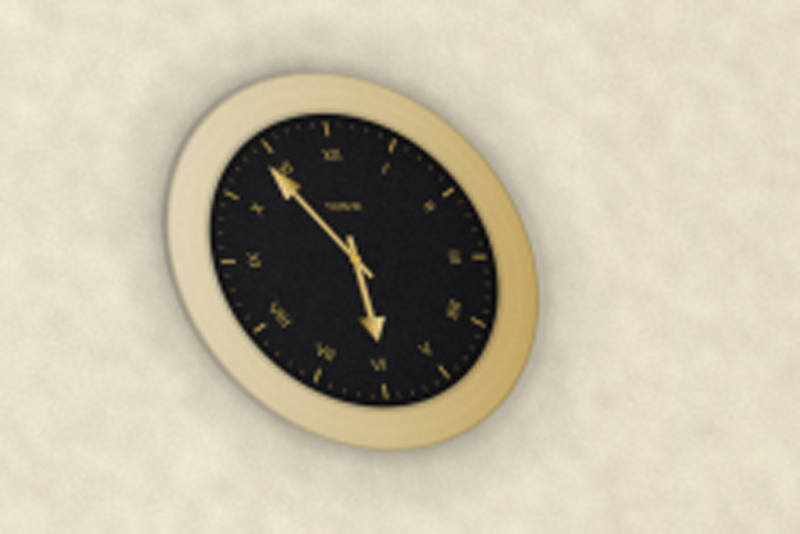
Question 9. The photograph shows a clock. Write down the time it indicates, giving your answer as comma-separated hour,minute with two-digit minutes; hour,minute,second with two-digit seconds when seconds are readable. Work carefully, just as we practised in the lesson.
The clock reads 5,54
